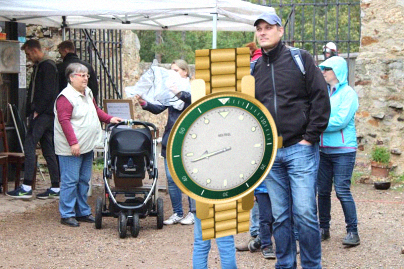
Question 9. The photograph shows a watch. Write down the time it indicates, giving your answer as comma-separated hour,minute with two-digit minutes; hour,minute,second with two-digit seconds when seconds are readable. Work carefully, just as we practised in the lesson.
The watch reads 8,43
